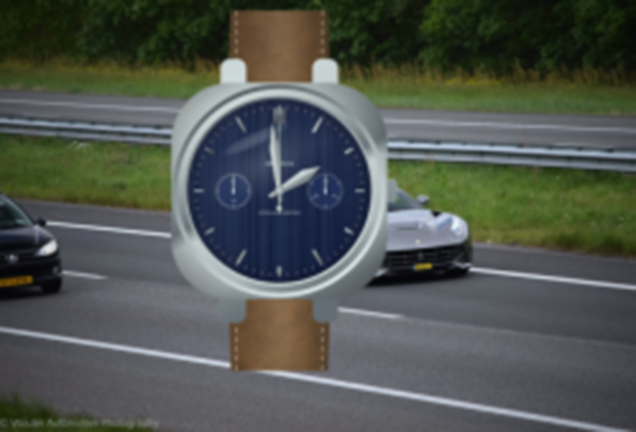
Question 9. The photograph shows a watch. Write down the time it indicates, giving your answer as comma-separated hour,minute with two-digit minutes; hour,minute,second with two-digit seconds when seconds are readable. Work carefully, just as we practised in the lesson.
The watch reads 1,59
